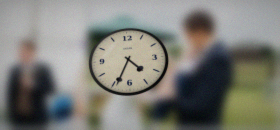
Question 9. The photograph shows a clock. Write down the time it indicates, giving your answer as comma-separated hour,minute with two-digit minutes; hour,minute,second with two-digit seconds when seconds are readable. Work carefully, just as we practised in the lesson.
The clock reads 4,34
